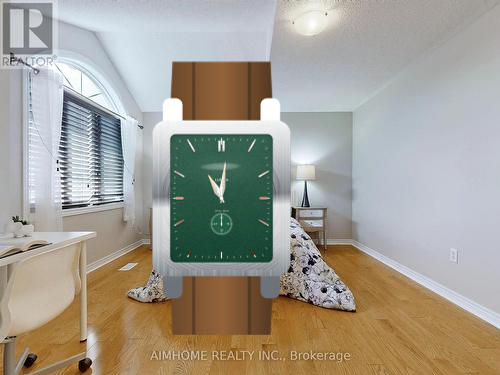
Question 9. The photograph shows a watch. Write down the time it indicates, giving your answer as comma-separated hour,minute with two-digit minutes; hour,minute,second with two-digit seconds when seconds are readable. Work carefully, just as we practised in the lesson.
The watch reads 11,01
